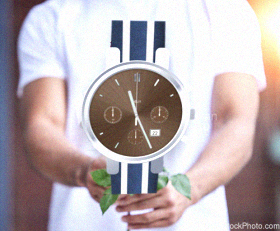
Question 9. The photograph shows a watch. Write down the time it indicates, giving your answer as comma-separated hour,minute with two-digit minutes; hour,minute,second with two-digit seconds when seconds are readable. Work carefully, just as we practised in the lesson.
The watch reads 11,26
